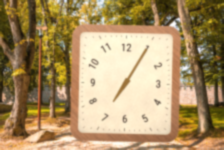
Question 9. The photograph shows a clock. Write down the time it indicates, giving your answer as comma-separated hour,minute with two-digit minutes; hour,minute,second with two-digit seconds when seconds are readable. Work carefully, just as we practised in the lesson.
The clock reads 7,05
